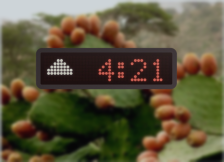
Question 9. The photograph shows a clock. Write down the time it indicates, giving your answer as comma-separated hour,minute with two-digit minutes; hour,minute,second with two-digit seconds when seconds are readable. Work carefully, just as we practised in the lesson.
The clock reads 4,21
